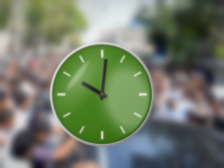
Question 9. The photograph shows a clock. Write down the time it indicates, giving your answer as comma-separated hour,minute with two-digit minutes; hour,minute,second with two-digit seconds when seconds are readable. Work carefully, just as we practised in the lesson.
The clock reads 10,01
